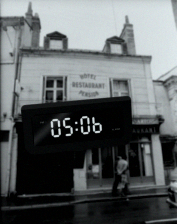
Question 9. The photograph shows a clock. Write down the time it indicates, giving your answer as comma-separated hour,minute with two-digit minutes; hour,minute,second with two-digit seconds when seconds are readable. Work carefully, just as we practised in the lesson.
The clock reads 5,06
